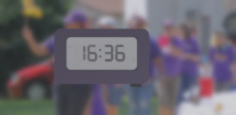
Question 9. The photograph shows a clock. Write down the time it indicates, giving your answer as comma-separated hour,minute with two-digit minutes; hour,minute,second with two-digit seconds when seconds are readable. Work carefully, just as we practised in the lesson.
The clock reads 16,36
